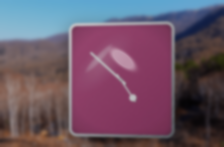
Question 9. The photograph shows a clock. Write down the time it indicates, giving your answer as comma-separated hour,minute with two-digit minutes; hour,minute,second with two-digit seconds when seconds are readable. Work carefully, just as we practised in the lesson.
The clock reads 4,52
